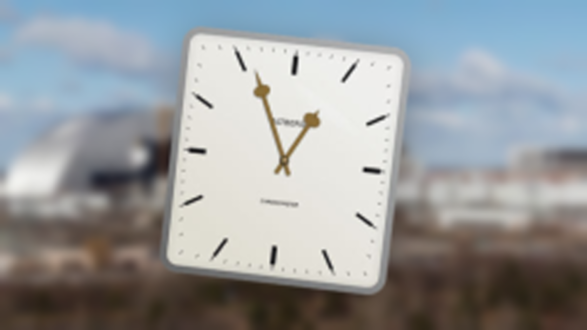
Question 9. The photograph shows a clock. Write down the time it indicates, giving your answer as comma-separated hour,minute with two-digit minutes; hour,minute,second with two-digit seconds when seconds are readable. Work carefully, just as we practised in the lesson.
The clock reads 12,56
